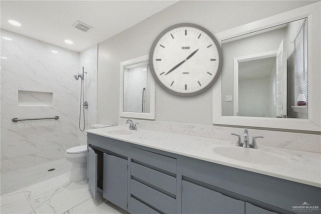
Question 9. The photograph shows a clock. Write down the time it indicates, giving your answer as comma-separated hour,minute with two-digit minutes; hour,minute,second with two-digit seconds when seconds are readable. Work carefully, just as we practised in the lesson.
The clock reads 1,39
